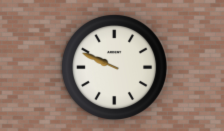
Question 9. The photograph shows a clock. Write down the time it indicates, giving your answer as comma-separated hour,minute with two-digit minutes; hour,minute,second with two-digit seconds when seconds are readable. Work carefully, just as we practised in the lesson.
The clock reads 9,49
